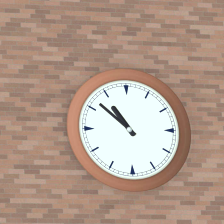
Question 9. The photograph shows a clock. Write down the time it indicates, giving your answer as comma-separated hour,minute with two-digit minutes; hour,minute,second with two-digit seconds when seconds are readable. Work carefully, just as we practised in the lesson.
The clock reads 10,52
